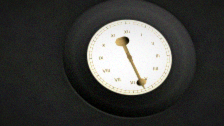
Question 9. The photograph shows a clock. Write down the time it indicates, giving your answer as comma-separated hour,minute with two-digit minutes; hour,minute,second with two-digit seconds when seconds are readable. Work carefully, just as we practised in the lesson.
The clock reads 11,27
